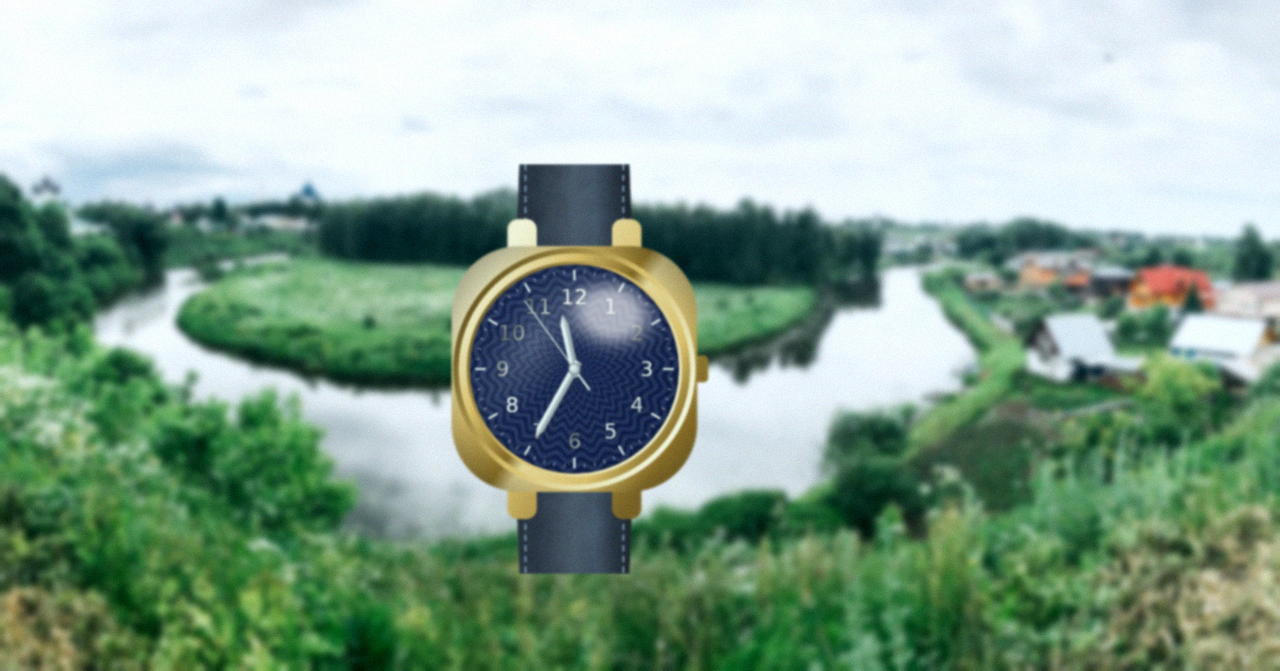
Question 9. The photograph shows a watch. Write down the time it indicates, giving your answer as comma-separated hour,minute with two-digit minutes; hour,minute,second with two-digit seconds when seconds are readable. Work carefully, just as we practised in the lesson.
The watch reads 11,34,54
